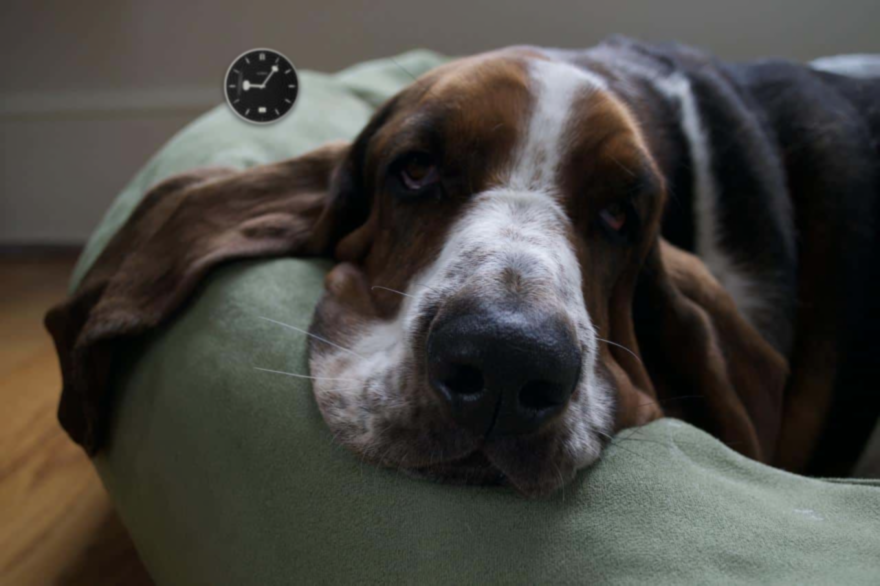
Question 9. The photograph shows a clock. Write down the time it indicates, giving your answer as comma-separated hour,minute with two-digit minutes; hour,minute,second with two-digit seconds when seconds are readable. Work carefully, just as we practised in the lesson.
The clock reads 9,06
